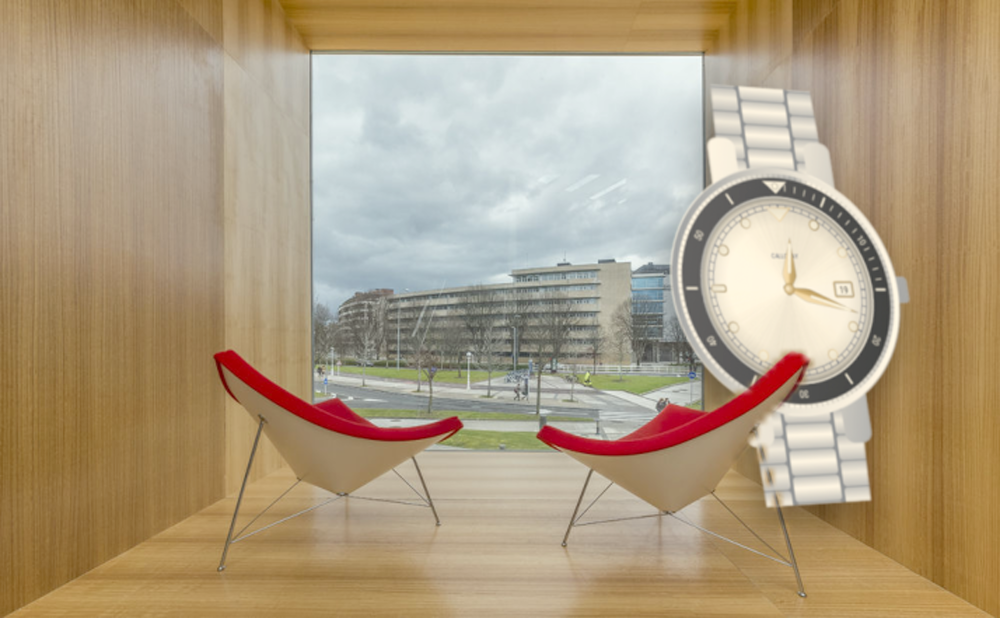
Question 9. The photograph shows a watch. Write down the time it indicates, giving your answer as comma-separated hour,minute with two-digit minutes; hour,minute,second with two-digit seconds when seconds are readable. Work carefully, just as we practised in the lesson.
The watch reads 12,18
